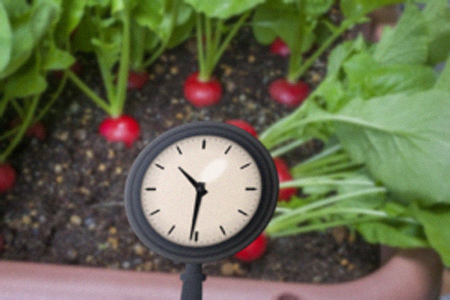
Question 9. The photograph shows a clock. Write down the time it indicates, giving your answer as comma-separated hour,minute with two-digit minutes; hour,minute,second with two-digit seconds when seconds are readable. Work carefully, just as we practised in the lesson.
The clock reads 10,31
